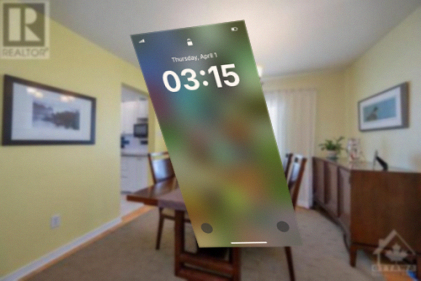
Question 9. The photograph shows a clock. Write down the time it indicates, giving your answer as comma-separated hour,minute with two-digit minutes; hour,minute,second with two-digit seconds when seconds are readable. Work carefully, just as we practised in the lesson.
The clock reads 3,15
